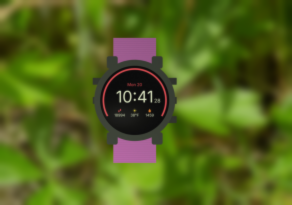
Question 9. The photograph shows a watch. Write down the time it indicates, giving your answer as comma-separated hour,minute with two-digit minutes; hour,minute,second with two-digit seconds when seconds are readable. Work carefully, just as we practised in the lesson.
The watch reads 10,41
